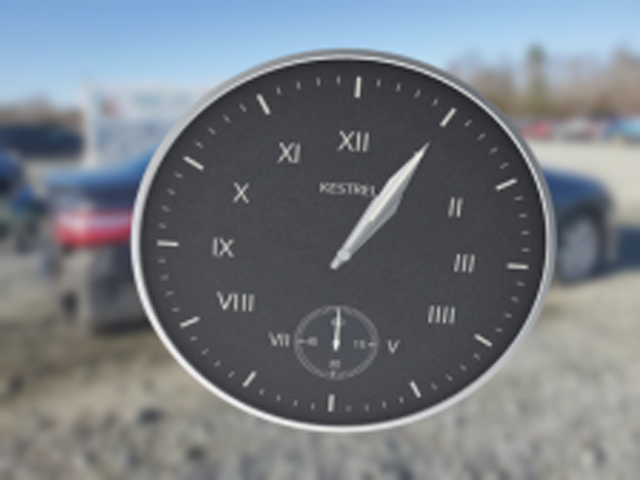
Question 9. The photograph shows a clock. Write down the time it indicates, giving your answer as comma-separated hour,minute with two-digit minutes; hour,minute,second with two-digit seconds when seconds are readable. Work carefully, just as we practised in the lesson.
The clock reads 1,05
